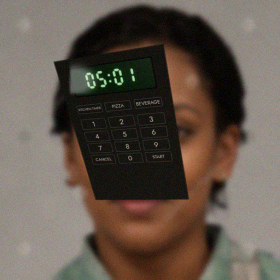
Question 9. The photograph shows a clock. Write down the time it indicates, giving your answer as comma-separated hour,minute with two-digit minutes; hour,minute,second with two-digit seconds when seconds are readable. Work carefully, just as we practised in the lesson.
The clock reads 5,01
